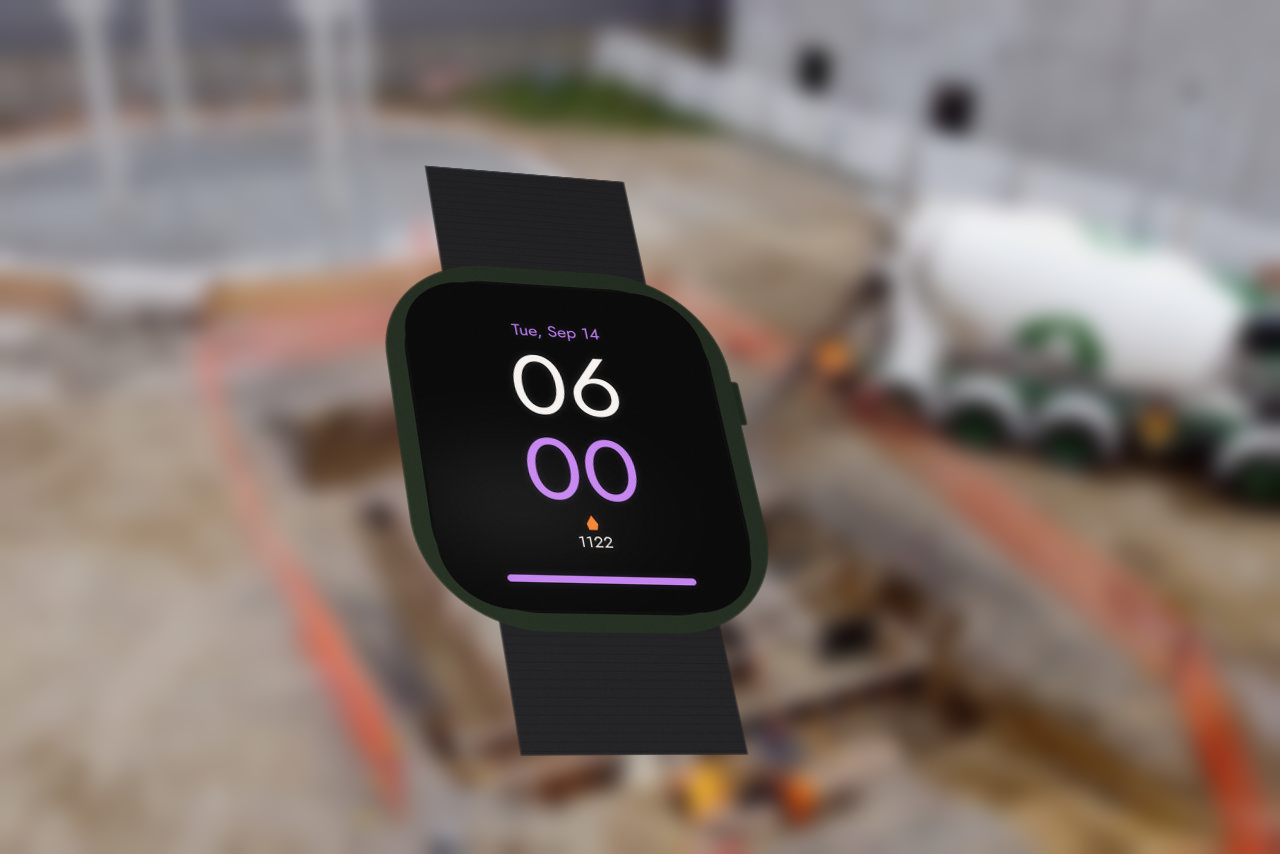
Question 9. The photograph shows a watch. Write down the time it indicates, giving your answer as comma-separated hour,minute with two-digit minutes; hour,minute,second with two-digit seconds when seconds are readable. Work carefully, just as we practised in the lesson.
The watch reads 6,00
